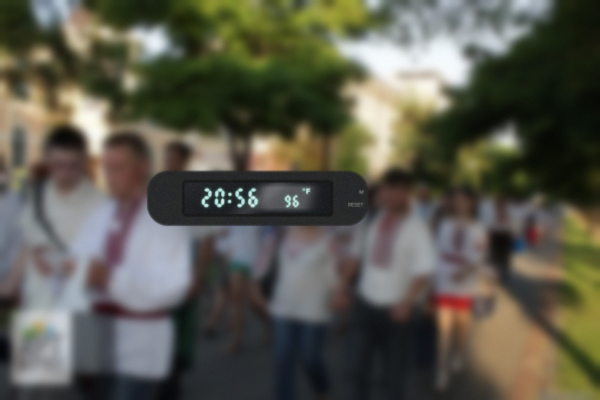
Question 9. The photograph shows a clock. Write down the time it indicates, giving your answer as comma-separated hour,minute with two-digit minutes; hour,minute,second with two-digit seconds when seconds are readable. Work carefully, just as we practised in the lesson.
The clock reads 20,56
